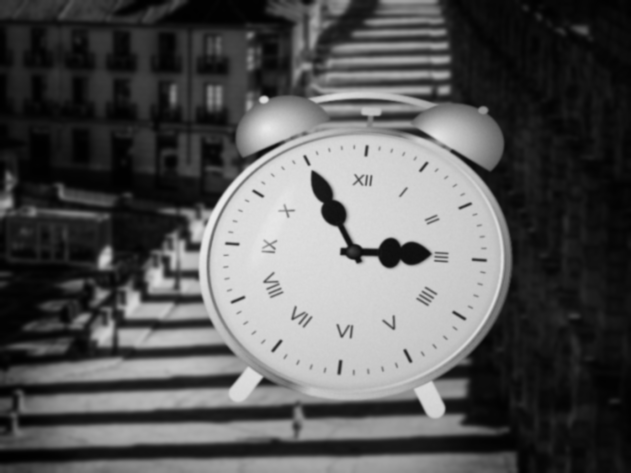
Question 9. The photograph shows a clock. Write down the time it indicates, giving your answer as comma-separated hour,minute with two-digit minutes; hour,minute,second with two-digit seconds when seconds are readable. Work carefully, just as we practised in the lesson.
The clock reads 2,55
